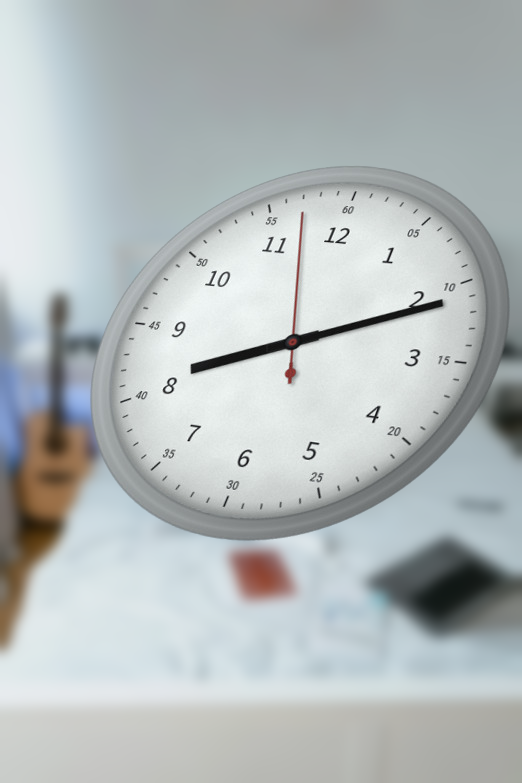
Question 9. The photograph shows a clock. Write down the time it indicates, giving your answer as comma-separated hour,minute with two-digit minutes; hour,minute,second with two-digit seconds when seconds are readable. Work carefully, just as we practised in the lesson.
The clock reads 8,10,57
